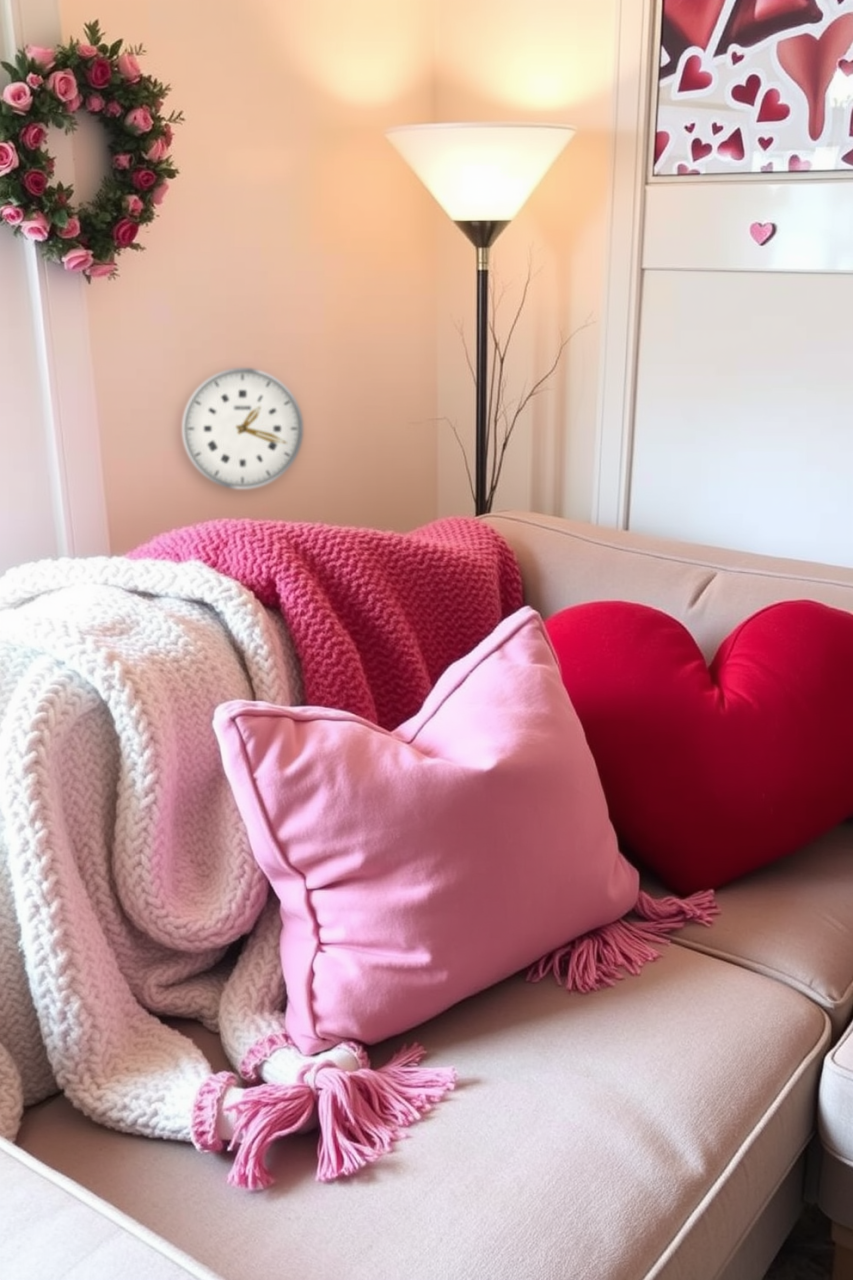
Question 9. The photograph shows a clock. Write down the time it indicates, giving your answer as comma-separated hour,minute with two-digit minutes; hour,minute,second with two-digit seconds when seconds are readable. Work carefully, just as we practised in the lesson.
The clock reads 1,18
